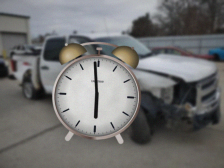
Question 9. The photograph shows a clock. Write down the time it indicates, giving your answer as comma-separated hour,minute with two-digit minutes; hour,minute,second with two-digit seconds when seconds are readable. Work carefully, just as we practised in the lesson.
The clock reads 5,59
